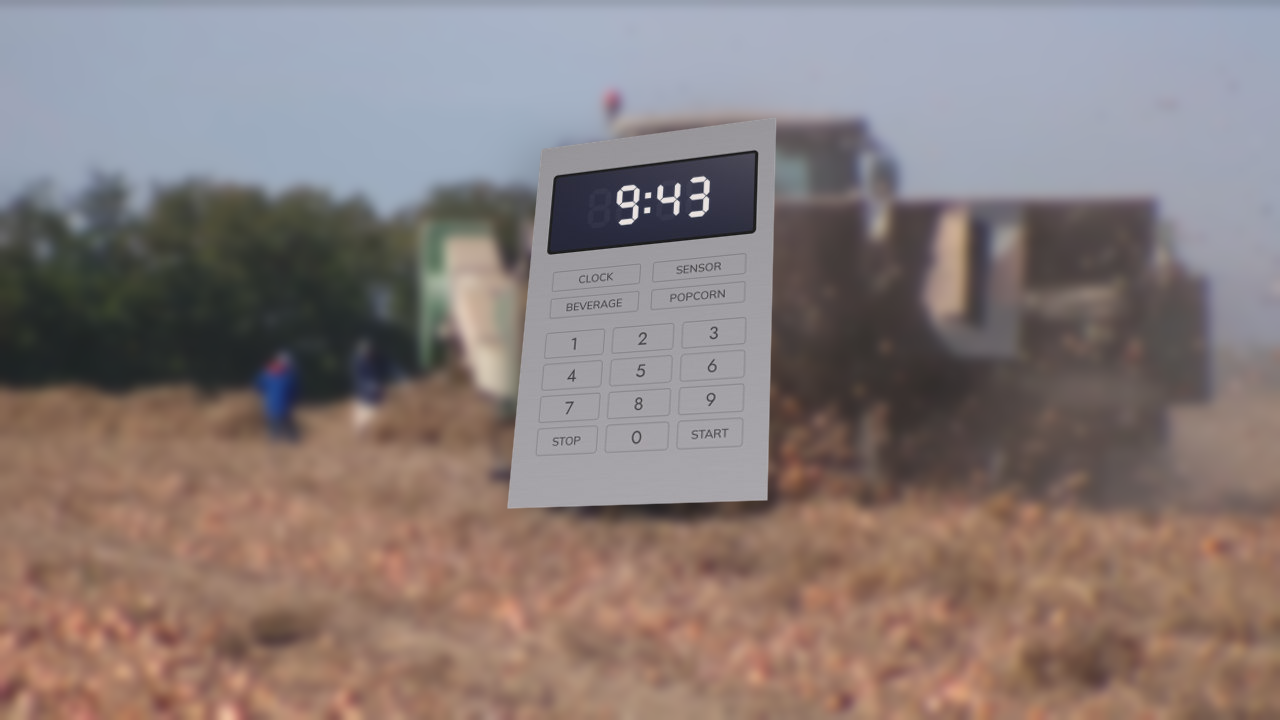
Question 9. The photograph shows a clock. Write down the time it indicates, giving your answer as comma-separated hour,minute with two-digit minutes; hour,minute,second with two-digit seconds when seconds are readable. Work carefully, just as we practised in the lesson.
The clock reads 9,43
